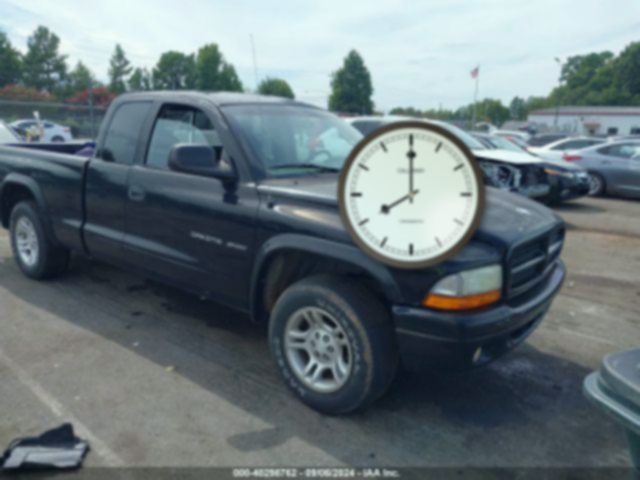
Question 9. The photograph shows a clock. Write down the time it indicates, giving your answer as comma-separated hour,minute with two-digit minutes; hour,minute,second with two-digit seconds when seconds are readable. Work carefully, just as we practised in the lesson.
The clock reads 8,00
